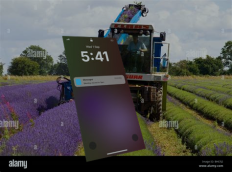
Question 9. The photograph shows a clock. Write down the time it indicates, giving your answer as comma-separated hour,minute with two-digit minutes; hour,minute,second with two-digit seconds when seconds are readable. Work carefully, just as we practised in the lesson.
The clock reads 5,41
